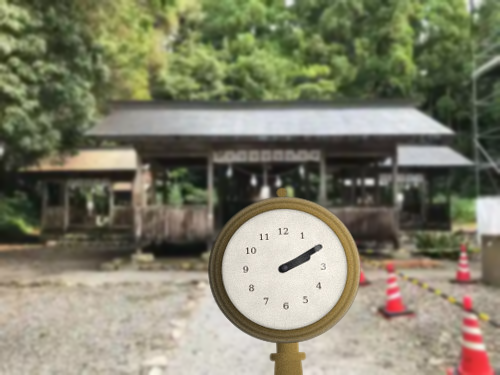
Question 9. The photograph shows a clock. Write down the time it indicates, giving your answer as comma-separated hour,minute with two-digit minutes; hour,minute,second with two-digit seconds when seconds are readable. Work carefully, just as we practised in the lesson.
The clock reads 2,10
